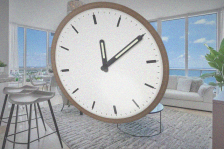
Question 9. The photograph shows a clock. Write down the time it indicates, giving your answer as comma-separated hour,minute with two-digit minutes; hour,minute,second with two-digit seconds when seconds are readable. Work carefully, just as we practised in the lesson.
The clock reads 12,10
